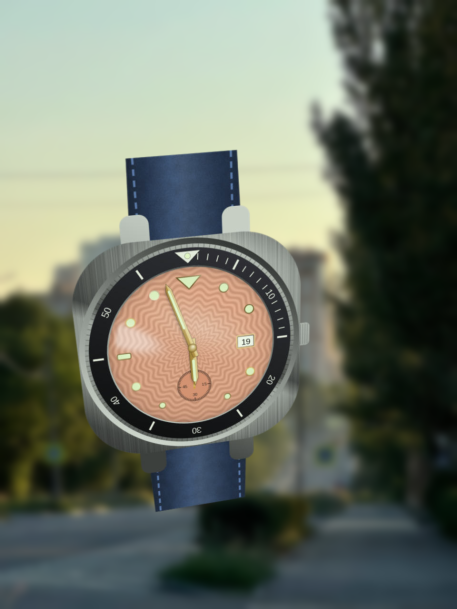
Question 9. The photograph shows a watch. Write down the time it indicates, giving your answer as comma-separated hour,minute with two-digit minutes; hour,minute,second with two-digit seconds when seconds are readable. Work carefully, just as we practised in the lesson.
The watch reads 5,57
